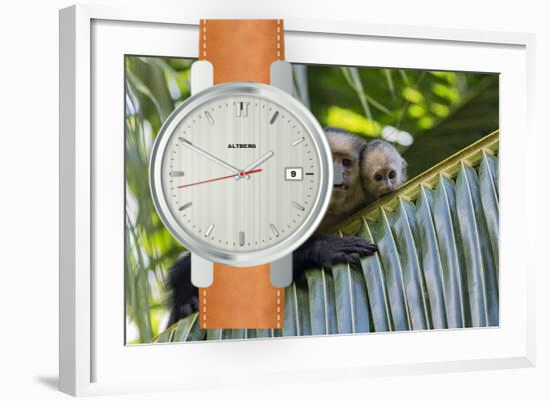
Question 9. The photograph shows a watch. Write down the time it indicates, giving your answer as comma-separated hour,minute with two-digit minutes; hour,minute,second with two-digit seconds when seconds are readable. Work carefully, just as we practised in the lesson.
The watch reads 1,49,43
